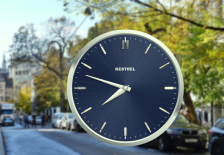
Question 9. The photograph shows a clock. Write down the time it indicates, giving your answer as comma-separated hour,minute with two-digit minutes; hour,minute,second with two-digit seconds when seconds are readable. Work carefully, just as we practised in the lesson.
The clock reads 7,48
